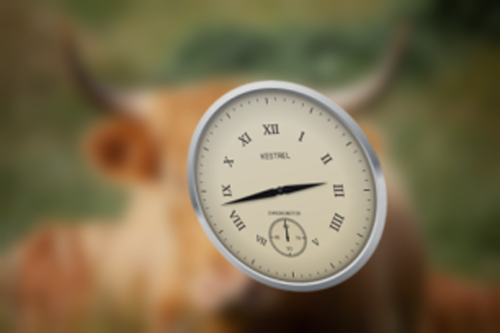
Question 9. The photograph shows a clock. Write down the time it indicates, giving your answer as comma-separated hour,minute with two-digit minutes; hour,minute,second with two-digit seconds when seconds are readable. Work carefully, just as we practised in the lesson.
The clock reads 2,43
